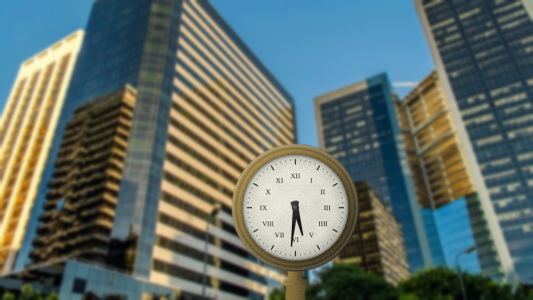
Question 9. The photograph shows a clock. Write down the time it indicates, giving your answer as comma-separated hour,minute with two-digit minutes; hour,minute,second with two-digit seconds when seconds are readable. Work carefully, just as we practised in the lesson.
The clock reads 5,31
